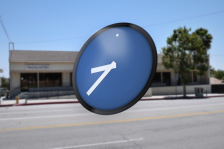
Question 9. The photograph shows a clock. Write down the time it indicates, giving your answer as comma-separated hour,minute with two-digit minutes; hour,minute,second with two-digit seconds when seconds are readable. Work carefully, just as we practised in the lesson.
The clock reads 8,36
